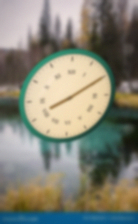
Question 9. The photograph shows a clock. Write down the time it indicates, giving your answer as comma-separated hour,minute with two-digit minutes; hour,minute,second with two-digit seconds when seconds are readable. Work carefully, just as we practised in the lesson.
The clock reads 8,10
